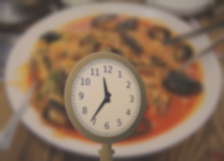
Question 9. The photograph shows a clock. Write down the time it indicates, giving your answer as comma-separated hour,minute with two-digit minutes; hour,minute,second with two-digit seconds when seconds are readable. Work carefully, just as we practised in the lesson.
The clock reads 11,36
